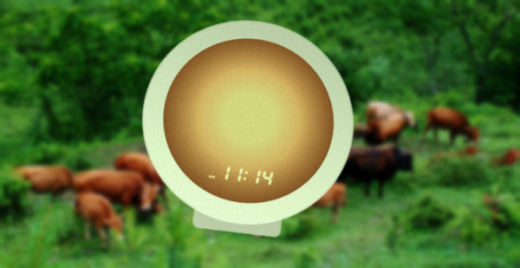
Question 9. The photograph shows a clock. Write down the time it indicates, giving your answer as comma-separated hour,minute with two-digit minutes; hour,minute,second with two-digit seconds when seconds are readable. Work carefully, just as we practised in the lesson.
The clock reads 11,14
